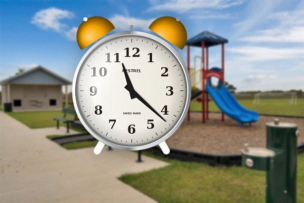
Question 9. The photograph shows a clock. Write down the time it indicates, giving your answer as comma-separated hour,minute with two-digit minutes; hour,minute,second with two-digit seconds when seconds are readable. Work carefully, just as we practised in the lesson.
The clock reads 11,22
